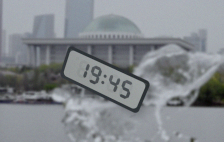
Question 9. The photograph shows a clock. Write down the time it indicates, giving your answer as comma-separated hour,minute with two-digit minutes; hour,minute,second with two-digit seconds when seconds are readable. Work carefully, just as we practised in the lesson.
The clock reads 19,45
